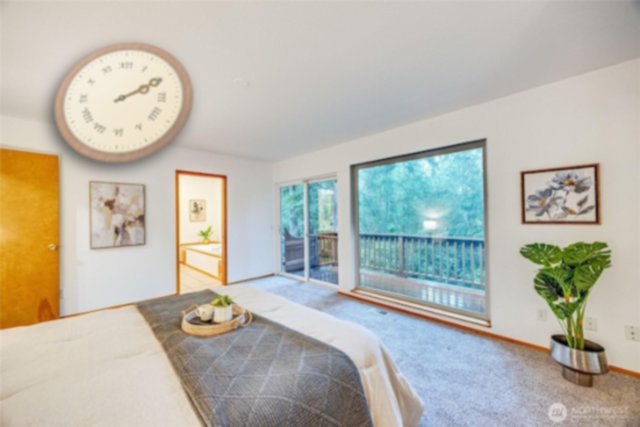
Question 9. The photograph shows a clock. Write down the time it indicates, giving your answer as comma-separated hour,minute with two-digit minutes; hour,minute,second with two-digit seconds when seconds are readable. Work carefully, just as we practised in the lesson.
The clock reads 2,10
